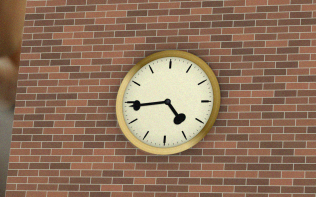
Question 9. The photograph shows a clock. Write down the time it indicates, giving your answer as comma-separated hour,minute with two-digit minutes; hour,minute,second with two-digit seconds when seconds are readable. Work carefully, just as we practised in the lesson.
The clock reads 4,44
